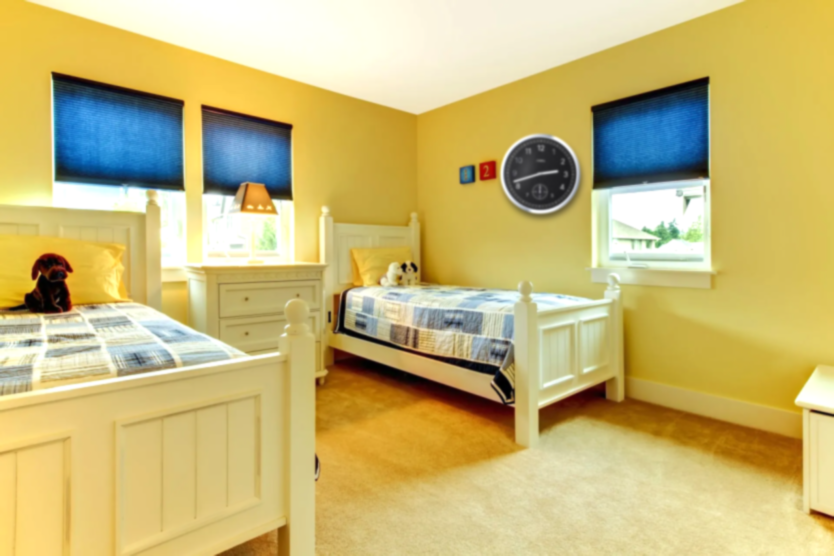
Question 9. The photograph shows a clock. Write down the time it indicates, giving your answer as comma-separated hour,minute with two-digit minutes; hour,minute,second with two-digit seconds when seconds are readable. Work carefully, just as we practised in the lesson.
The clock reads 2,42
